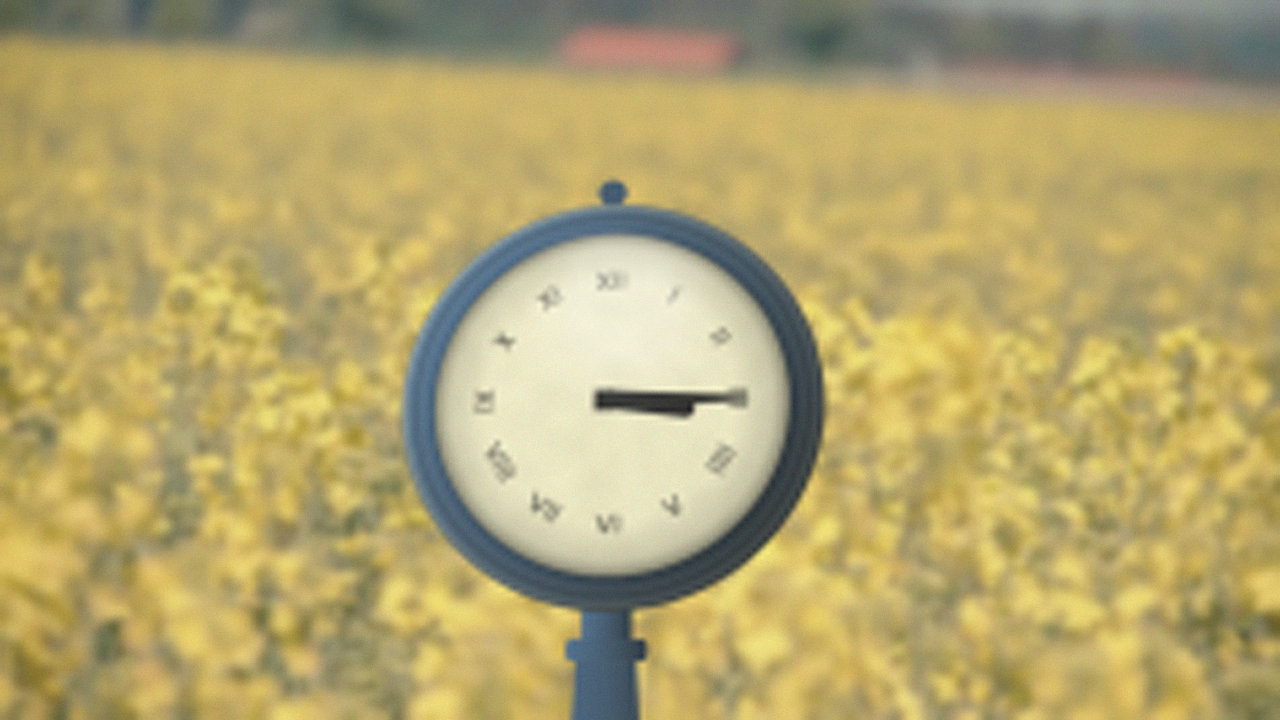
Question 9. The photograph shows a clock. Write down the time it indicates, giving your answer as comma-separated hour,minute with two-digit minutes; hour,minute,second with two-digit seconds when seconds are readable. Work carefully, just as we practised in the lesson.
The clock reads 3,15
